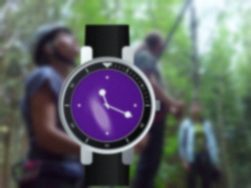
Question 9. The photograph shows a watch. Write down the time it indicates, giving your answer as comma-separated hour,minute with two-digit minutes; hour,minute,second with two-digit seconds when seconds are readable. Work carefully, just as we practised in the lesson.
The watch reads 11,19
